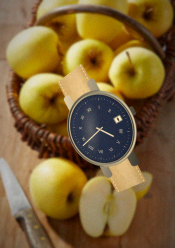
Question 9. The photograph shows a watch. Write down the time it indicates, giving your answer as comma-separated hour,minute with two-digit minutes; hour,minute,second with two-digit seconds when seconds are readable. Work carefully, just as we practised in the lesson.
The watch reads 4,43
